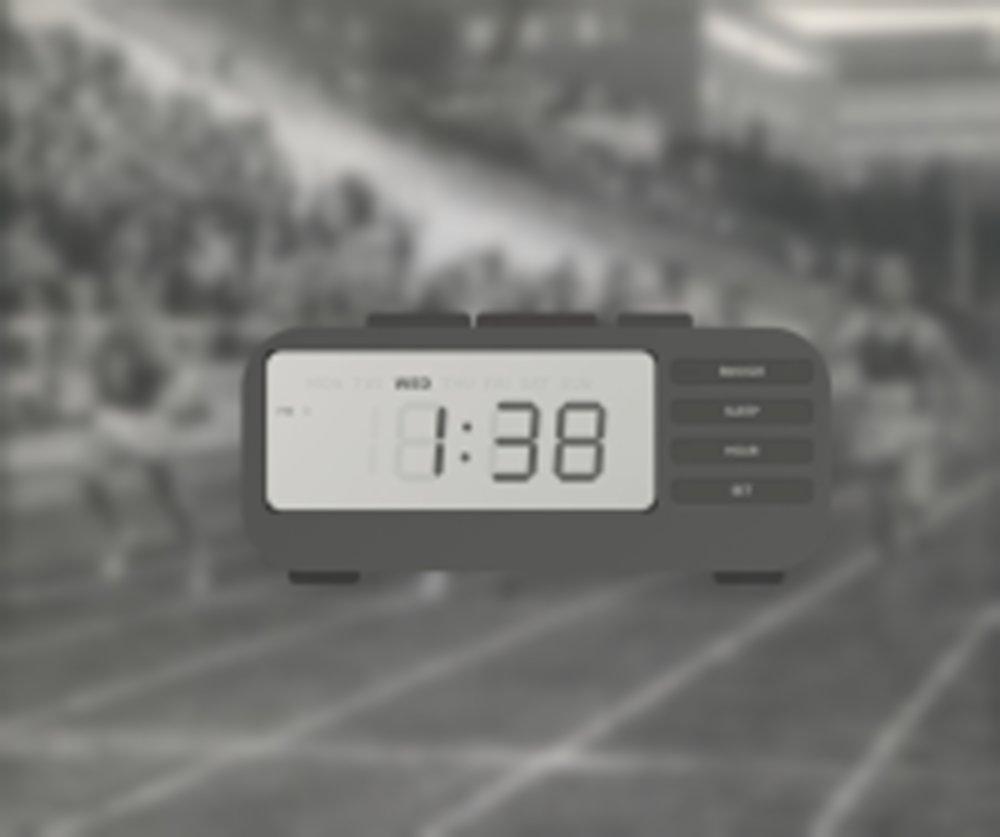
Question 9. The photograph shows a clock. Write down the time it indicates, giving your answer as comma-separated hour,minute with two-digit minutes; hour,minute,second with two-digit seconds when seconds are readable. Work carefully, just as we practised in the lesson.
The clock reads 1,38
